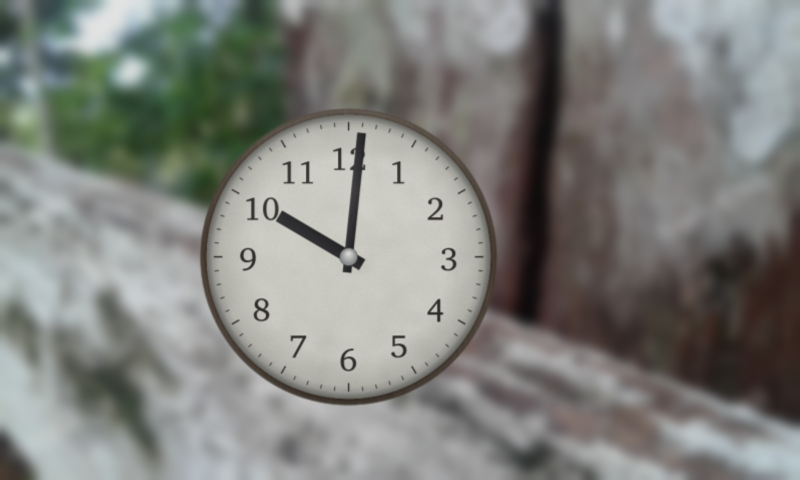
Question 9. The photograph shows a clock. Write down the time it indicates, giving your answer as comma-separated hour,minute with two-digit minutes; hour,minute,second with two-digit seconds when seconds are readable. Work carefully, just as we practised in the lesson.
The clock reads 10,01
